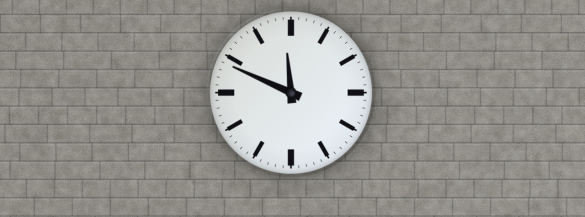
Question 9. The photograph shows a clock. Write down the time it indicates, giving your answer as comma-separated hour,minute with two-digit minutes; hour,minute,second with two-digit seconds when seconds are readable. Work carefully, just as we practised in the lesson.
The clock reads 11,49
